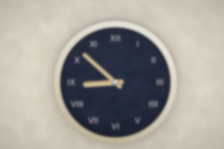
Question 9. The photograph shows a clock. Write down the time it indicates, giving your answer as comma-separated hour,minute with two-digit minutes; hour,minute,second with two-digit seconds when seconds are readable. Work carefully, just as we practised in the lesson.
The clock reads 8,52
